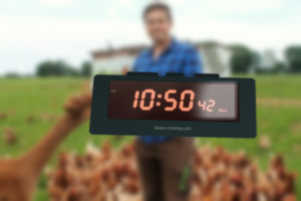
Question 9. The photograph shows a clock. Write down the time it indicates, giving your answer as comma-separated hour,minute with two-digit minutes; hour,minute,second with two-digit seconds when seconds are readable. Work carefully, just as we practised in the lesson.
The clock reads 10,50,42
